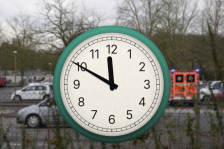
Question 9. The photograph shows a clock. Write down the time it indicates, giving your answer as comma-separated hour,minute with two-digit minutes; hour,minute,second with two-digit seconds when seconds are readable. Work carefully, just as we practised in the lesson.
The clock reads 11,50
